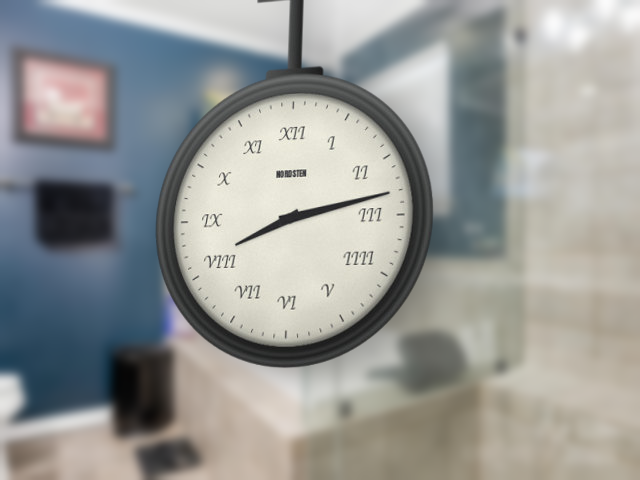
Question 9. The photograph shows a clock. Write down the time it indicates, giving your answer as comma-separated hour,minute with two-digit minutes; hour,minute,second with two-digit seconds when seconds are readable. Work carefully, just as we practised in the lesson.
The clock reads 8,13
